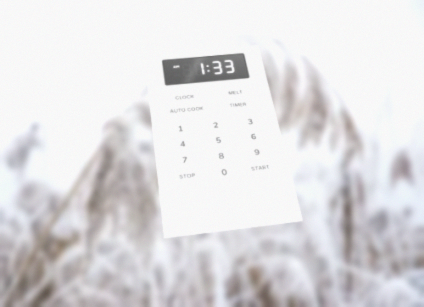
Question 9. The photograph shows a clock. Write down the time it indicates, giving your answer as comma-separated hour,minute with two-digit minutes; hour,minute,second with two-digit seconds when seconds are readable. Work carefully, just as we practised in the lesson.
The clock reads 1,33
